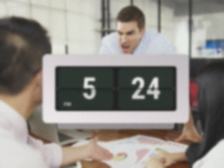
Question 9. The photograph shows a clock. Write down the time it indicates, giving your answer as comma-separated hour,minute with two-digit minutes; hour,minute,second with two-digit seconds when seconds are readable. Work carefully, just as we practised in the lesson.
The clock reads 5,24
